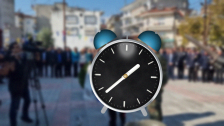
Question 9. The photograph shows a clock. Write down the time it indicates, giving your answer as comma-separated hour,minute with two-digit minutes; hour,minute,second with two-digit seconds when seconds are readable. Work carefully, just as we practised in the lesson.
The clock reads 1,38
